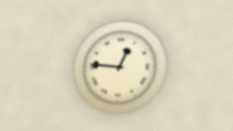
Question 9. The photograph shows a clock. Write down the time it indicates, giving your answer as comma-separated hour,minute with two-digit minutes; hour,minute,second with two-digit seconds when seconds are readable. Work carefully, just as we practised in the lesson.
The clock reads 12,46
